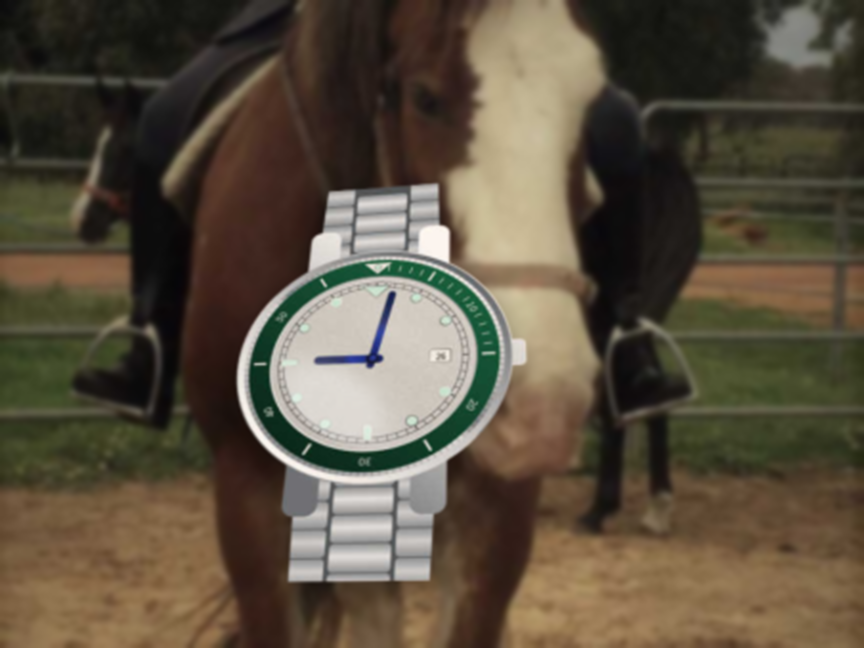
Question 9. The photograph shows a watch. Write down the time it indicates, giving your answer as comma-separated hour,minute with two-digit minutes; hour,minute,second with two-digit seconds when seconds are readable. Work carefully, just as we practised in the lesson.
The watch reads 9,02
